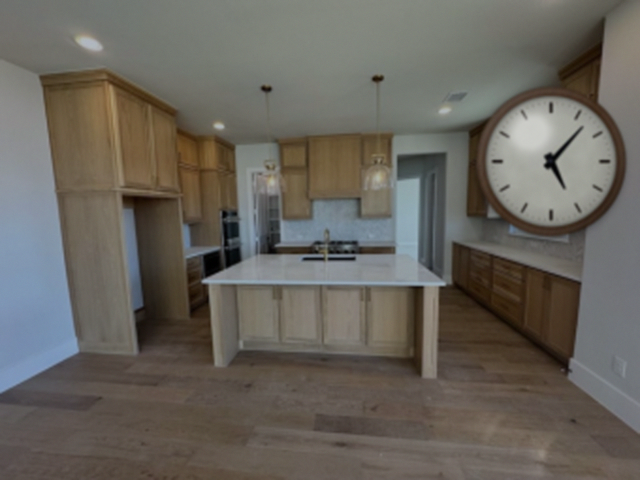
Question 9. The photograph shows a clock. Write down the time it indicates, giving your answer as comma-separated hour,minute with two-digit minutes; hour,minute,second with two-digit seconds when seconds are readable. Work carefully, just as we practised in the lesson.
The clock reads 5,07
